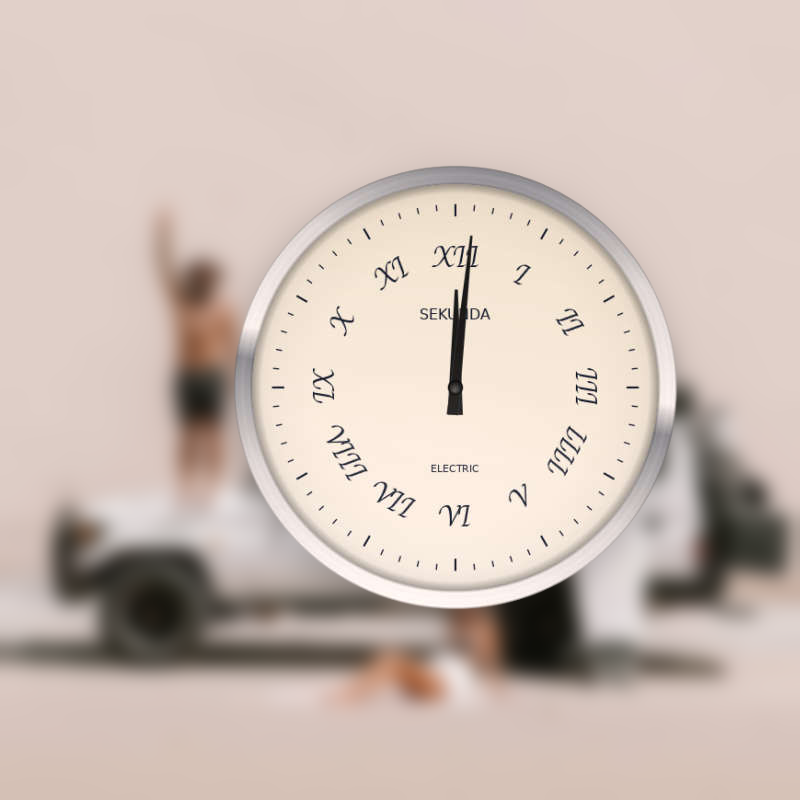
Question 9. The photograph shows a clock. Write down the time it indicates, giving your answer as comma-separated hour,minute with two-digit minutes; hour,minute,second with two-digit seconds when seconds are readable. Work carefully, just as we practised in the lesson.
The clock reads 12,01
